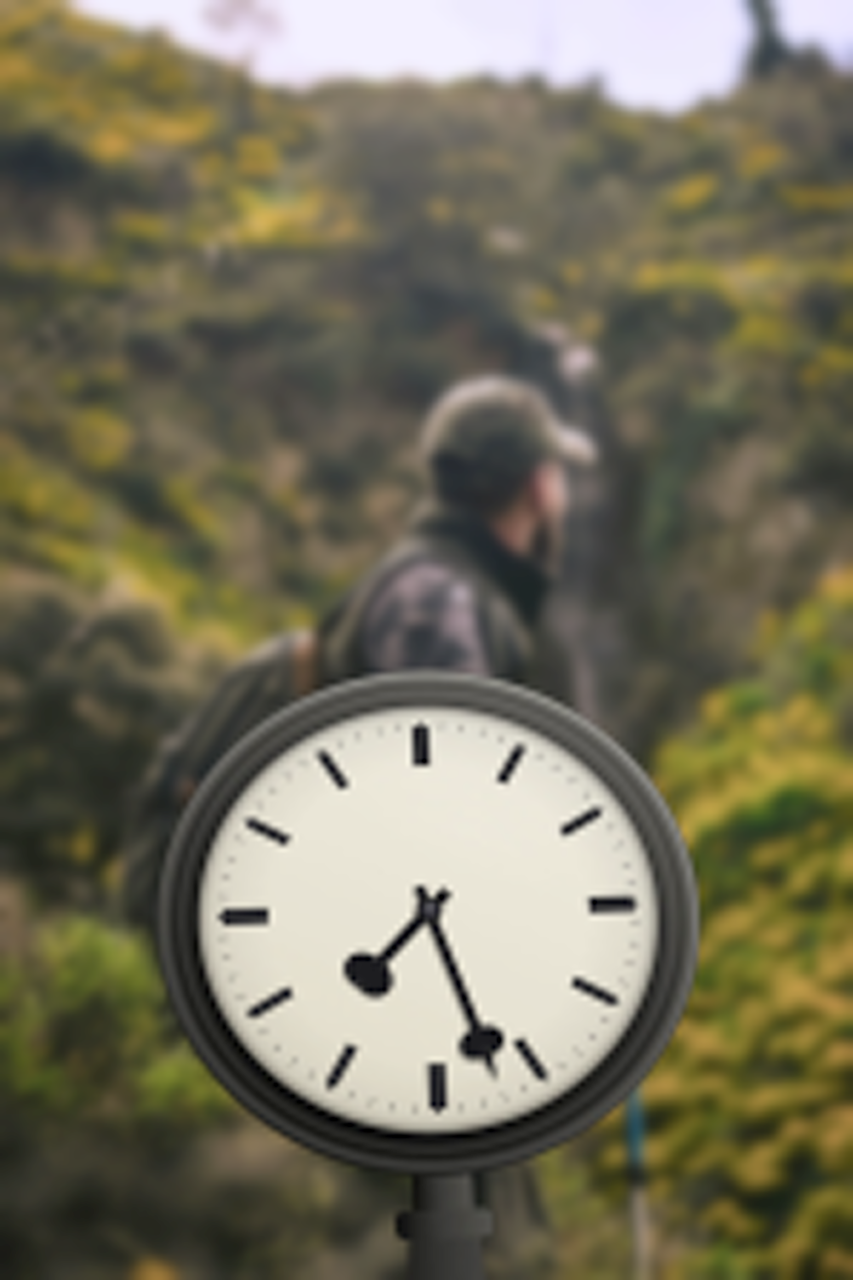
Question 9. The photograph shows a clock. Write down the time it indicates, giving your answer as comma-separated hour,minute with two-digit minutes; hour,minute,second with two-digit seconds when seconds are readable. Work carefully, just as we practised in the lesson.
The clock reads 7,27
